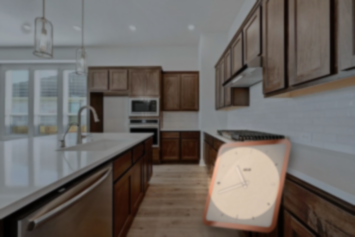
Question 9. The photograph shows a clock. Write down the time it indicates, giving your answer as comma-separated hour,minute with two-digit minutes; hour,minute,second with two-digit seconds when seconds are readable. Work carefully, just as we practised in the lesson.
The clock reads 10,42
